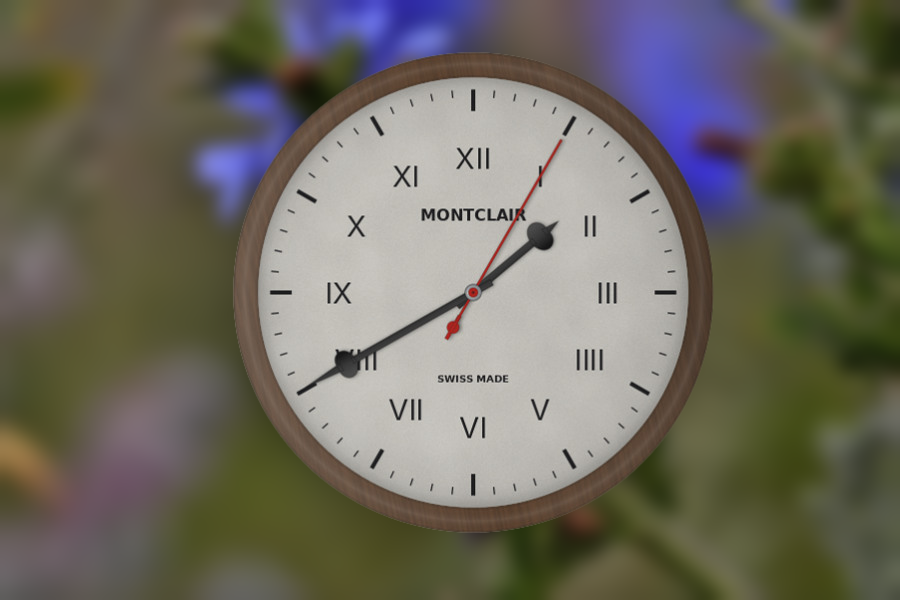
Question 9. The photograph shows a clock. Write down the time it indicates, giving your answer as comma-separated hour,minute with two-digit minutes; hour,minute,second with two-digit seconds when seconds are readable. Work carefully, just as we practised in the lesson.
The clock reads 1,40,05
